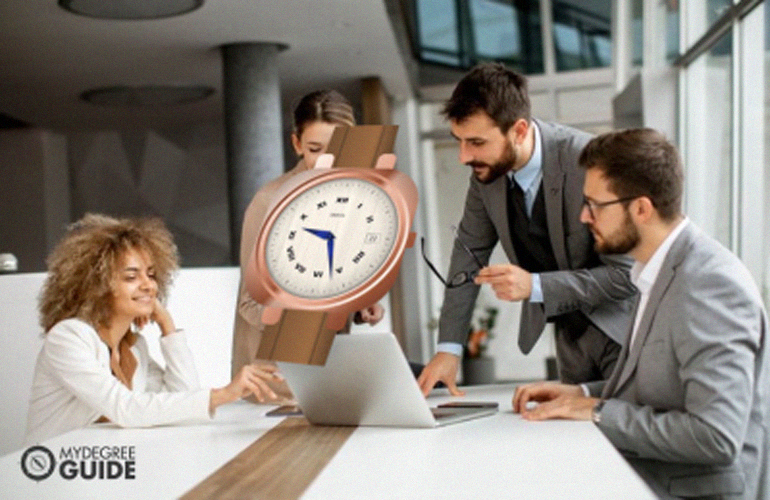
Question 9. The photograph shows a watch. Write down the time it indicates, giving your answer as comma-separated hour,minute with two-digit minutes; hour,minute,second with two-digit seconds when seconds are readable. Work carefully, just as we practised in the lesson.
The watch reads 9,27
